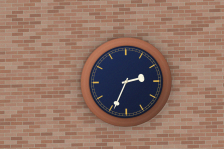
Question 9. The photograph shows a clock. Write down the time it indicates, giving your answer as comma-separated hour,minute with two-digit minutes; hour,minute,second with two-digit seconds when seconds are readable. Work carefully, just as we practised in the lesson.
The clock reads 2,34
